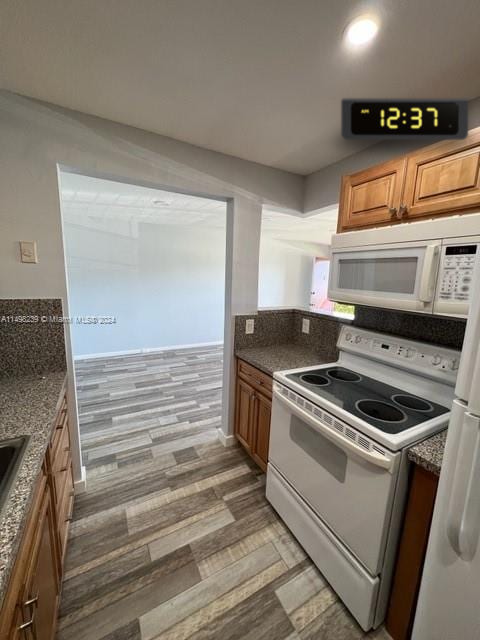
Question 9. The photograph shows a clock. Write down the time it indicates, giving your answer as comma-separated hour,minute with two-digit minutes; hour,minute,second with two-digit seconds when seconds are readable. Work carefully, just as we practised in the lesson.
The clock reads 12,37
